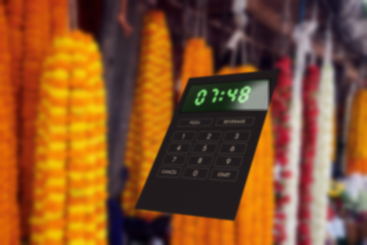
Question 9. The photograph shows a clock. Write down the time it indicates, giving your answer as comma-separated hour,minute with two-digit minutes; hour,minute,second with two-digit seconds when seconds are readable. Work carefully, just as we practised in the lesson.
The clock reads 7,48
